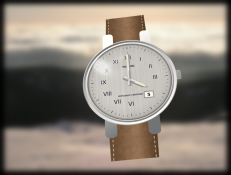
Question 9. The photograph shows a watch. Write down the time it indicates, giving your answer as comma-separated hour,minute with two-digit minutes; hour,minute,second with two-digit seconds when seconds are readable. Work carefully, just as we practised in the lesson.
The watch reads 4,00
